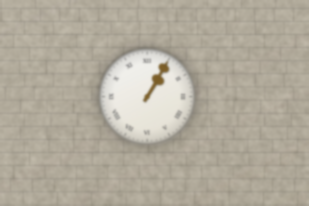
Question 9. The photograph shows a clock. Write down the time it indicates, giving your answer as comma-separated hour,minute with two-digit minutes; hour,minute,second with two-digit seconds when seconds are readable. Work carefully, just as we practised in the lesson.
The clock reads 1,05
